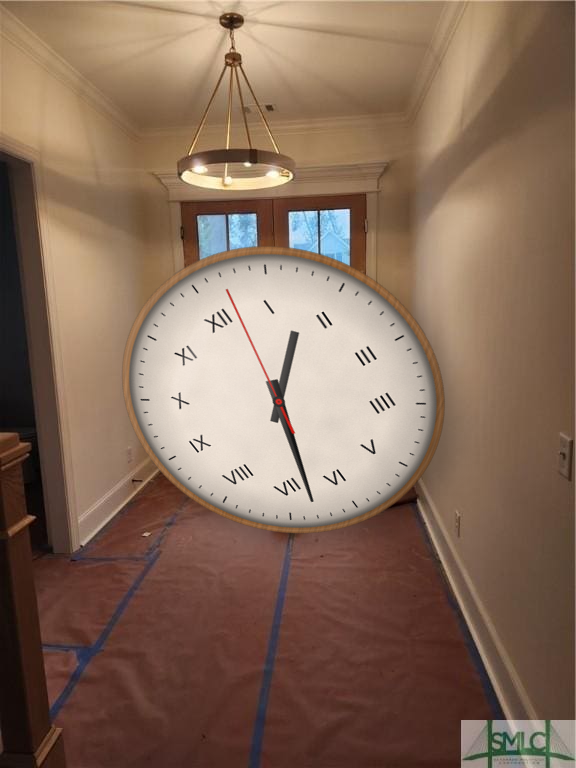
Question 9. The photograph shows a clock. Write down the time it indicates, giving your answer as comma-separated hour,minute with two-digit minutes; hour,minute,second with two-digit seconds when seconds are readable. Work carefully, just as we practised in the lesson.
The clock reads 1,33,02
